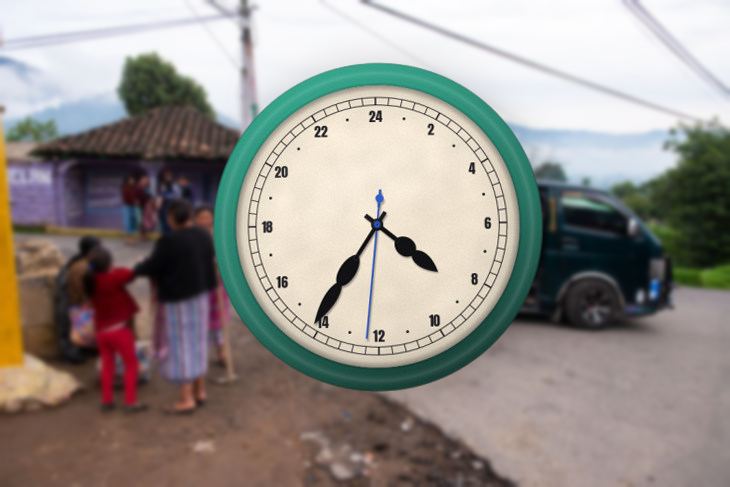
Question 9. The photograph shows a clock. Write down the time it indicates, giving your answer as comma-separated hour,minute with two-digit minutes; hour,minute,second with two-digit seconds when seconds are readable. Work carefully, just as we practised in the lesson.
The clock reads 8,35,31
